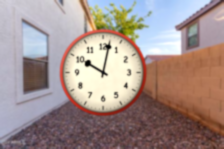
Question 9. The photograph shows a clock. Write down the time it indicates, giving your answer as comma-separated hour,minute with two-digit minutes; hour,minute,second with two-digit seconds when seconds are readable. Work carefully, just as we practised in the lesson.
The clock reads 10,02
